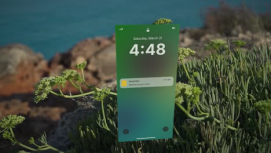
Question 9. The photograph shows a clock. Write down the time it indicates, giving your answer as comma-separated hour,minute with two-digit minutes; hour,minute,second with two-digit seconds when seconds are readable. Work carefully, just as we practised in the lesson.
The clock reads 4,48
